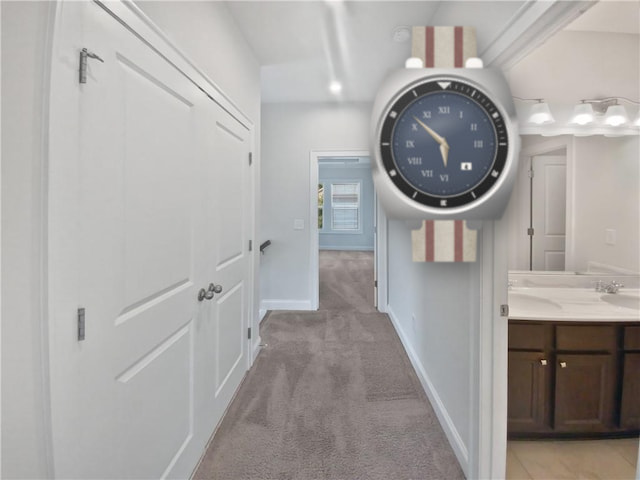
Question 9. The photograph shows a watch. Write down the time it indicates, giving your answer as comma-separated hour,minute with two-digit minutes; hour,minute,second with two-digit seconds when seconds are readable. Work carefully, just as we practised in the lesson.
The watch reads 5,52
